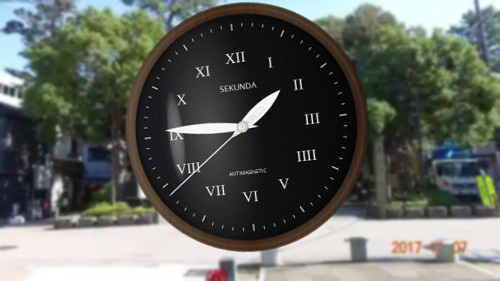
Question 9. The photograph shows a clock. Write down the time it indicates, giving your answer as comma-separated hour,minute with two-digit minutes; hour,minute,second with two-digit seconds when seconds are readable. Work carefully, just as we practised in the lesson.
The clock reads 1,45,39
